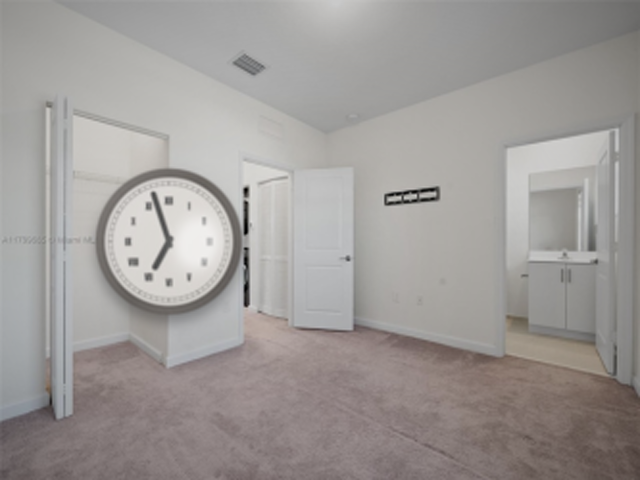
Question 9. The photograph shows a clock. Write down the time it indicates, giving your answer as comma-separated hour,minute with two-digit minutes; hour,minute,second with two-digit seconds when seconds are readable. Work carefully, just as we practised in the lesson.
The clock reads 6,57
